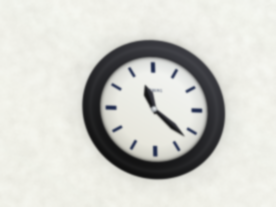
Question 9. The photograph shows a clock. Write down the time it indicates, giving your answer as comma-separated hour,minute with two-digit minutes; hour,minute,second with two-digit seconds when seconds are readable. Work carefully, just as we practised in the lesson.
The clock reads 11,22
